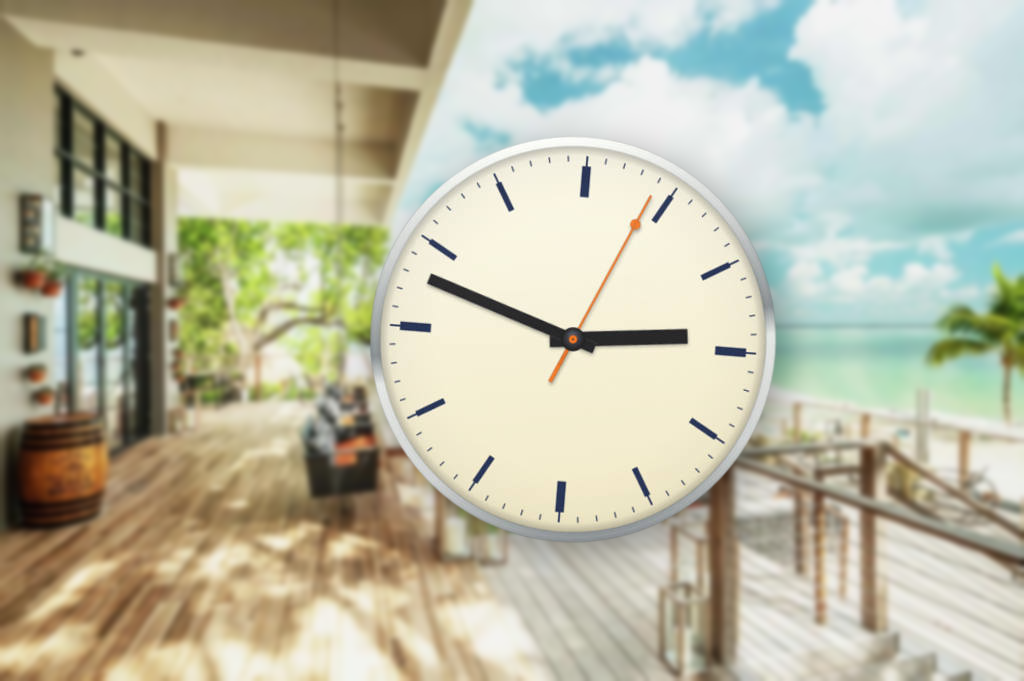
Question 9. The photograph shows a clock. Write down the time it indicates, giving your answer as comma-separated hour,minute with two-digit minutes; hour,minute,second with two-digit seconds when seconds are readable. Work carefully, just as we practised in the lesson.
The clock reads 2,48,04
